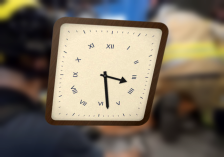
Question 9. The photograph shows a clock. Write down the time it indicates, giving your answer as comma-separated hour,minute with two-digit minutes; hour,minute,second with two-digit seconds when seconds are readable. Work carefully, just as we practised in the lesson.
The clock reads 3,28
